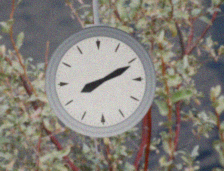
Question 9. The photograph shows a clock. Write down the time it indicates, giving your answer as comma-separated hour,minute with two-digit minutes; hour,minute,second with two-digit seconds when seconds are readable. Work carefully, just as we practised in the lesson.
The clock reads 8,11
